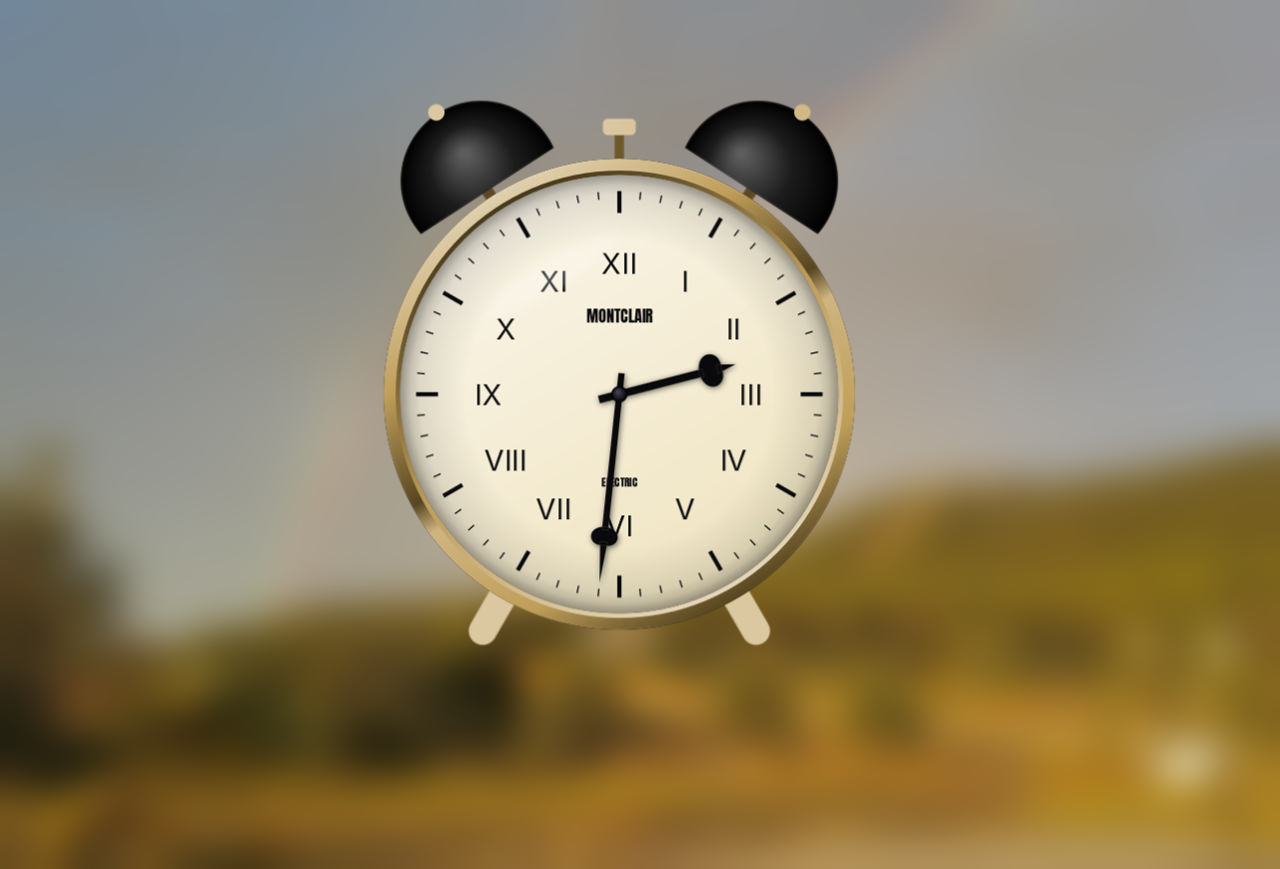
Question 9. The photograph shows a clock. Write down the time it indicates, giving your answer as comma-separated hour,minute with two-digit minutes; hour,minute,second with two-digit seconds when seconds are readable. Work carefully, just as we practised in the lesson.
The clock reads 2,31
